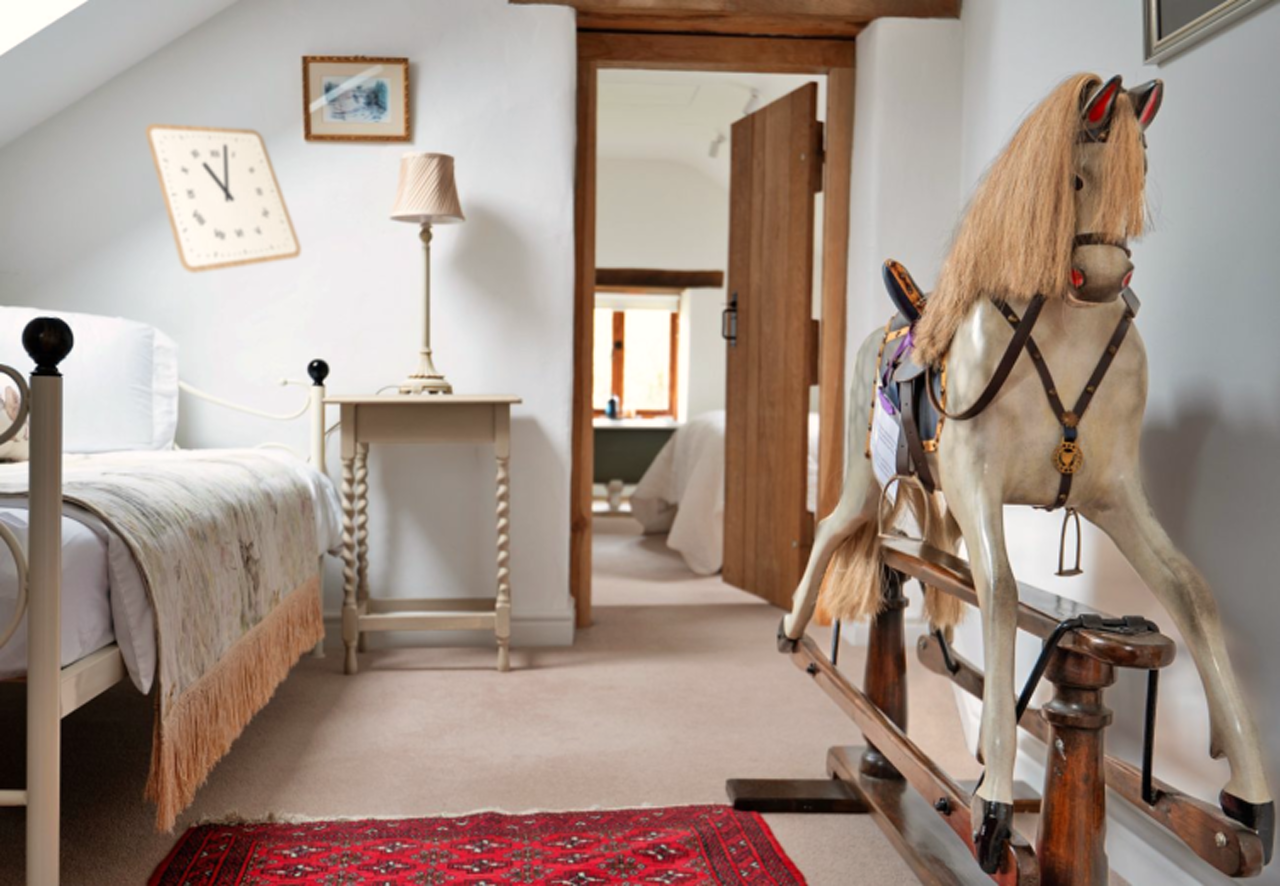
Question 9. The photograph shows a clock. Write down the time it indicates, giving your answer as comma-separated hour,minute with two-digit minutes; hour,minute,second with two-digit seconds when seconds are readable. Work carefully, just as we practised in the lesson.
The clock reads 11,03
